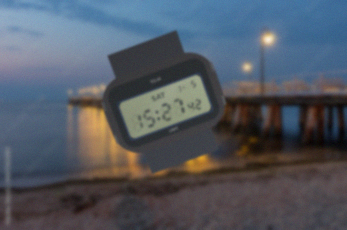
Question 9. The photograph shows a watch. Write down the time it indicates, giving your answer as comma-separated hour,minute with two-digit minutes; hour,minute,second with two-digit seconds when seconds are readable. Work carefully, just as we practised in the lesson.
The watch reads 15,27,42
